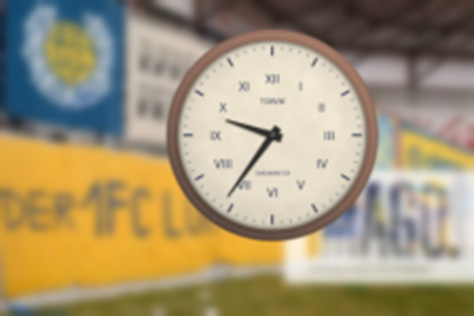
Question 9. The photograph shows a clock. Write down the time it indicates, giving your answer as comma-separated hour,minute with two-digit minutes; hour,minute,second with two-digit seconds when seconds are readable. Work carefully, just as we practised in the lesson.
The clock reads 9,36
